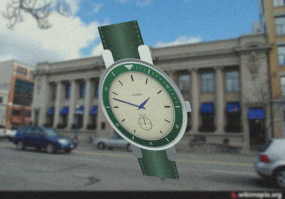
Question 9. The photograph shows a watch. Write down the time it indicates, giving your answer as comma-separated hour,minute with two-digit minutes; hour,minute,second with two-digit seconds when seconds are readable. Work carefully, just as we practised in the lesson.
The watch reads 1,48
